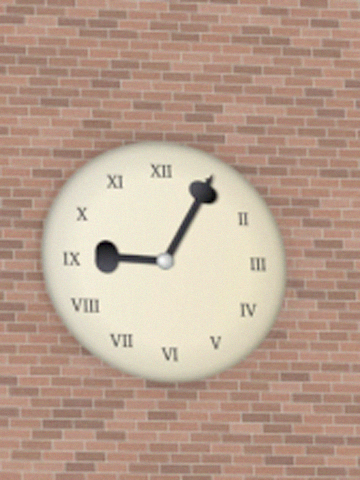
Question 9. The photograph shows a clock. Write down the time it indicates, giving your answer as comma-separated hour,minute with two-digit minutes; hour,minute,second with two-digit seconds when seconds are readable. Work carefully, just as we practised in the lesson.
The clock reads 9,05
